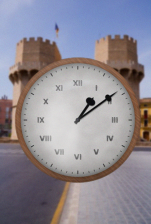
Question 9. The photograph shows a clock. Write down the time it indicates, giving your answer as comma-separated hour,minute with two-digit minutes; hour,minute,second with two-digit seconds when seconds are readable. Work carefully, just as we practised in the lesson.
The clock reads 1,09
